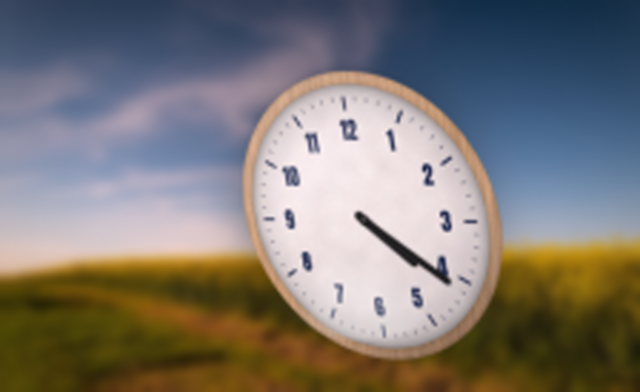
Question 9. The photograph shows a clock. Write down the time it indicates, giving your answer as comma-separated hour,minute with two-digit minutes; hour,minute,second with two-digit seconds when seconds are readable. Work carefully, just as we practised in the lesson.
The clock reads 4,21
